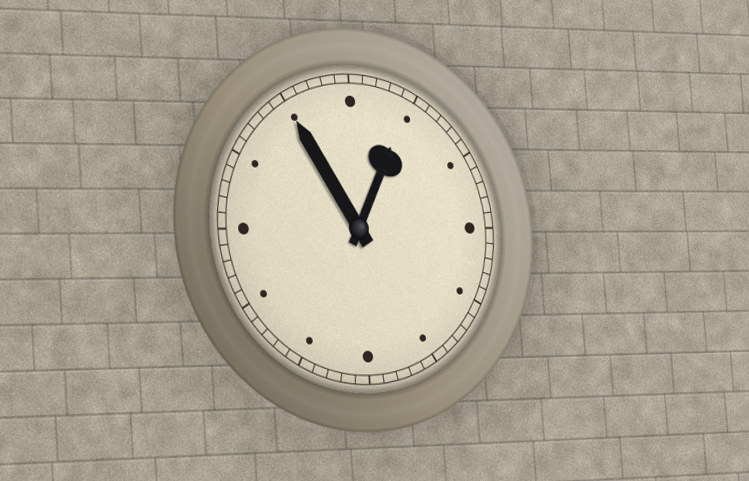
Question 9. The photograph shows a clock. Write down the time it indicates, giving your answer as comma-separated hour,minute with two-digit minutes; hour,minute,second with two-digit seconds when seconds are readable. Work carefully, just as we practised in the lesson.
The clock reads 12,55
